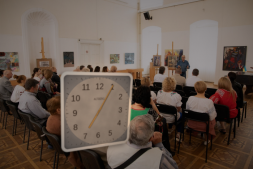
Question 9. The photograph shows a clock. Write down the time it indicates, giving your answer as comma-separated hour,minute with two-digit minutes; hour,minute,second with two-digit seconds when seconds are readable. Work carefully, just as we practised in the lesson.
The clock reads 7,05
